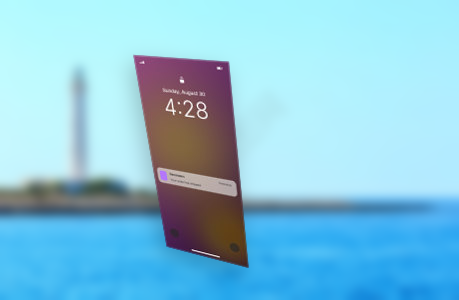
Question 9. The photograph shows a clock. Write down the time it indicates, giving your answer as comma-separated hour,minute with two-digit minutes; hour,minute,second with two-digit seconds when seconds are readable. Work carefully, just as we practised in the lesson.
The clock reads 4,28
